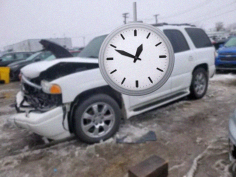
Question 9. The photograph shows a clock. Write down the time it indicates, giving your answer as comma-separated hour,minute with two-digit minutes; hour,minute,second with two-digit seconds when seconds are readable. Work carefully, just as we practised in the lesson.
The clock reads 12,49
